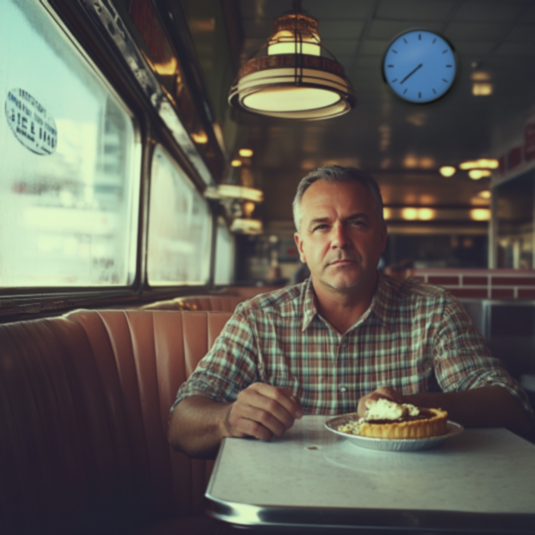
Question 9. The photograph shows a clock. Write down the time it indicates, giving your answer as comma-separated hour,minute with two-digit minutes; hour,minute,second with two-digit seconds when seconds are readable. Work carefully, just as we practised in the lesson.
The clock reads 7,38
